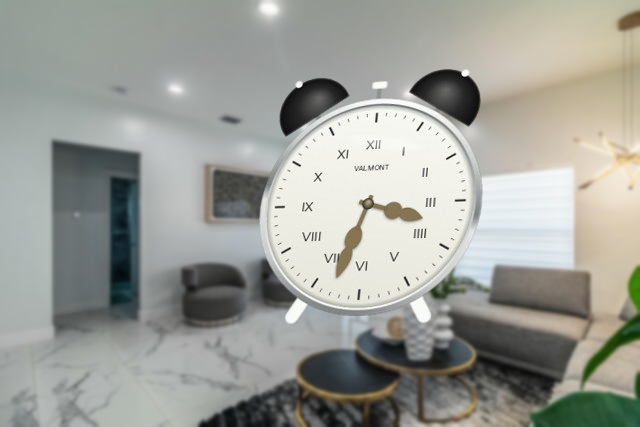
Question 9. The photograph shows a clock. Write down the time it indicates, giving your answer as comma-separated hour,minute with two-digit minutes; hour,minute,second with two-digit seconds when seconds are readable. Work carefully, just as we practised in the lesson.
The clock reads 3,33
